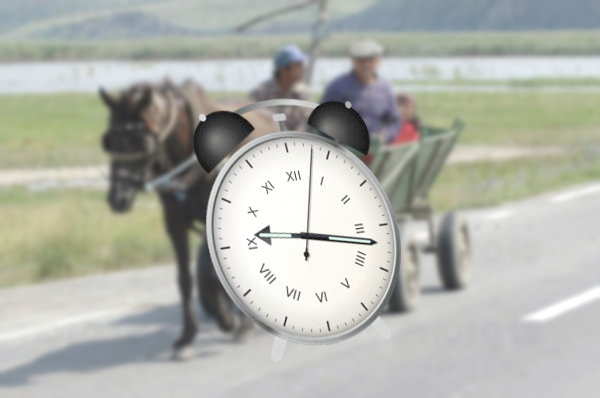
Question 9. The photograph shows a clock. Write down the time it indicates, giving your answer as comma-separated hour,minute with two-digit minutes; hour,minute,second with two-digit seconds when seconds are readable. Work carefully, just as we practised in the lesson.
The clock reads 9,17,03
